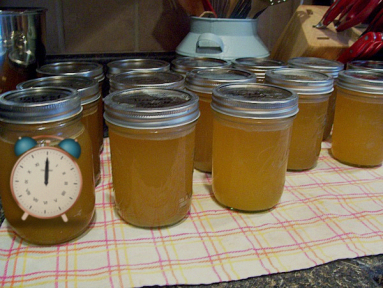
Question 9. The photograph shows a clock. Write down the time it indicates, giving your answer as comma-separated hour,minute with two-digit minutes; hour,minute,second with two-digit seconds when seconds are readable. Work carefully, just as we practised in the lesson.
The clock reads 12,00
